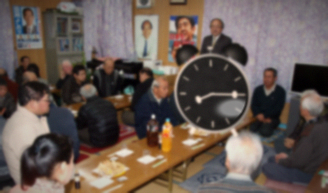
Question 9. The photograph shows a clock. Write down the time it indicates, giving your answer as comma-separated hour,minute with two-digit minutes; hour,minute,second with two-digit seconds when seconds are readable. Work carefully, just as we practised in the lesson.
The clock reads 8,15
